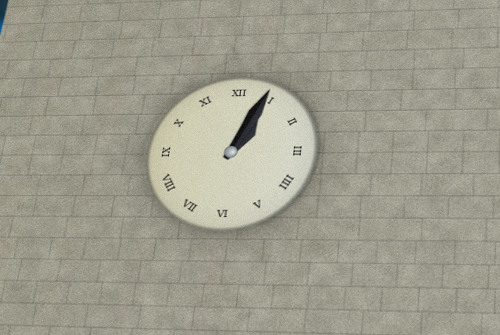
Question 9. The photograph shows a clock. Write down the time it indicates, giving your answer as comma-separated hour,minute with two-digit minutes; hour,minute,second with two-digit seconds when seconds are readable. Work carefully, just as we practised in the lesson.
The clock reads 1,04
